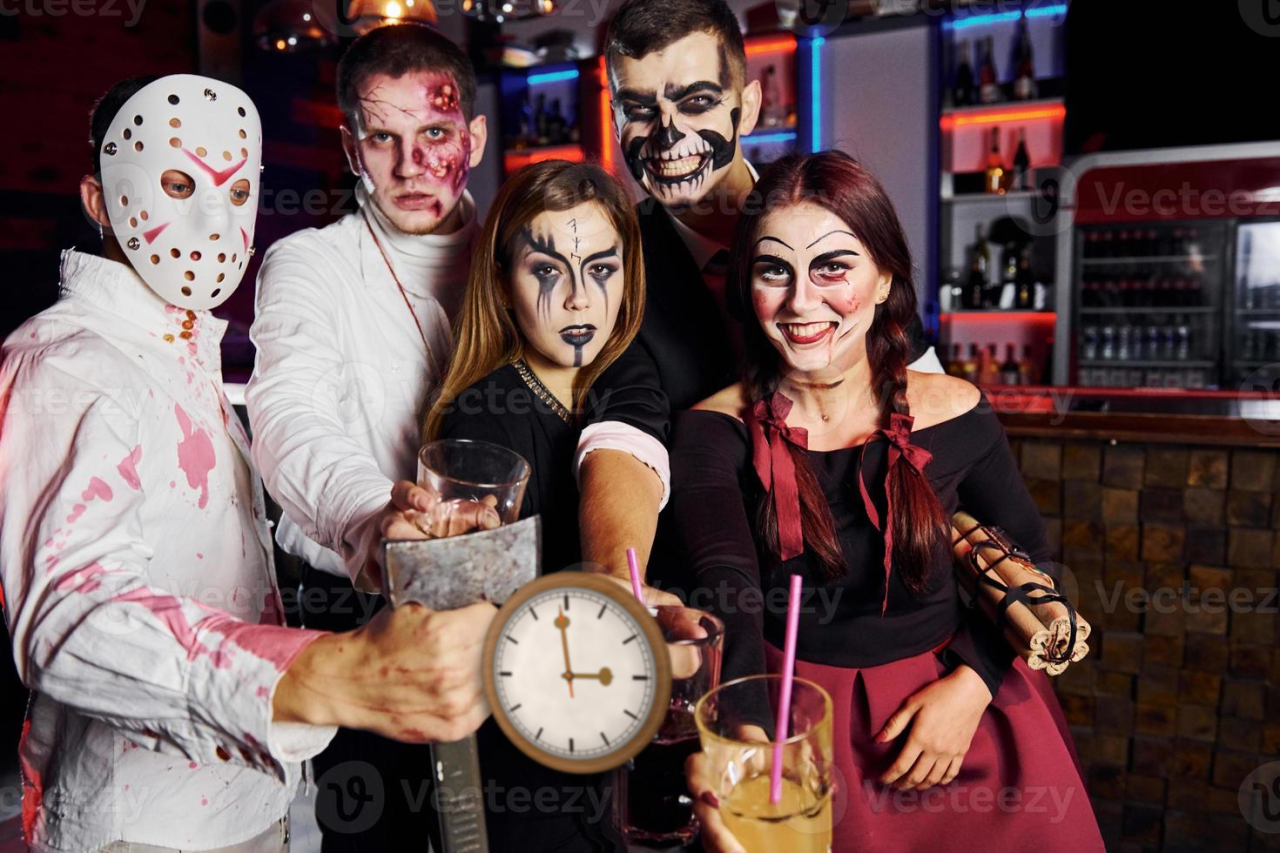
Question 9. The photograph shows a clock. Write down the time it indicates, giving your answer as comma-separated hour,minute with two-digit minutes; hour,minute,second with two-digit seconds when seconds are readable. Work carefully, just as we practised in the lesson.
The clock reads 2,58,59
